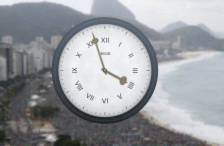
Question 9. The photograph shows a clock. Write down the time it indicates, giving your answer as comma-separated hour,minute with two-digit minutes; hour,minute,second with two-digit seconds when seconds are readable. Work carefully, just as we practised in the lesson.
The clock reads 3,57
